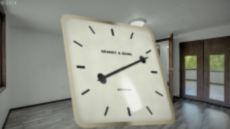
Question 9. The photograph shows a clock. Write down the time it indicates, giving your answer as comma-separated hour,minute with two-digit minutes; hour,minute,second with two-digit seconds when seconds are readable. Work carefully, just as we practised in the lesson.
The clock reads 8,11
